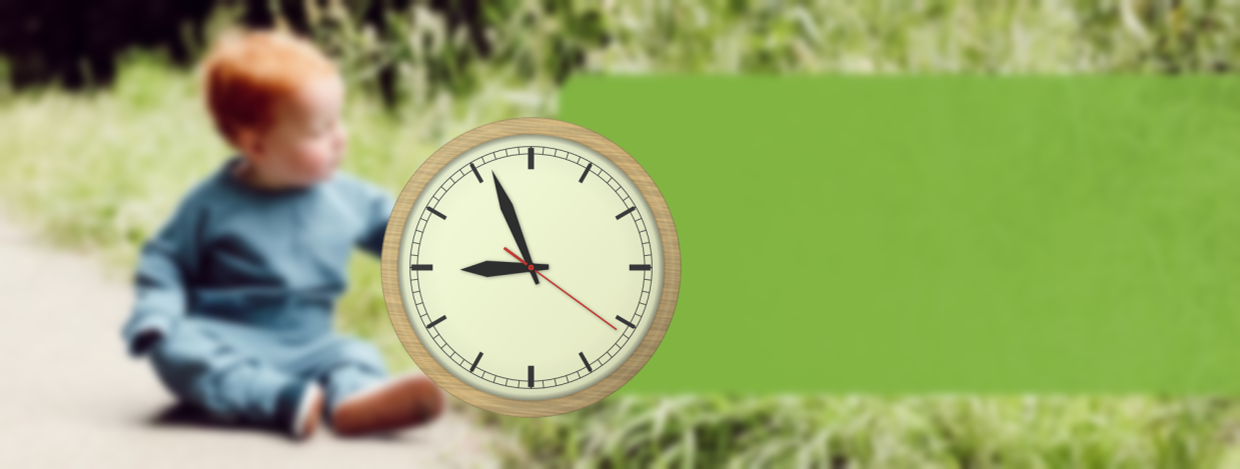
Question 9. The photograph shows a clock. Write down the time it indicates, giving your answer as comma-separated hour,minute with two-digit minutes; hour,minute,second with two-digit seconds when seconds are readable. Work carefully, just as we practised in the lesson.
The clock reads 8,56,21
